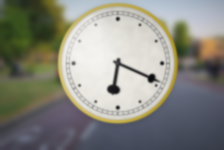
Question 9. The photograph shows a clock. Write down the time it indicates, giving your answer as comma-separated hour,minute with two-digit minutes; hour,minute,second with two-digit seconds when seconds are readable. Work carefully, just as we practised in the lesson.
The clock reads 6,19
